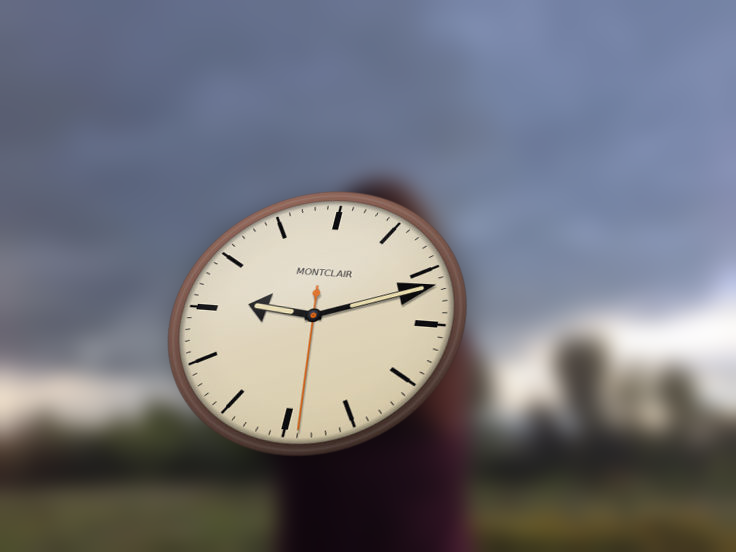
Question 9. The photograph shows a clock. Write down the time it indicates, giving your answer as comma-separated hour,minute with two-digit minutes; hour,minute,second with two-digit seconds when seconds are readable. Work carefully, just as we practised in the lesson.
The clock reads 9,11,29
